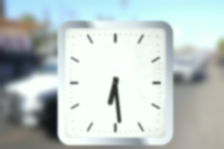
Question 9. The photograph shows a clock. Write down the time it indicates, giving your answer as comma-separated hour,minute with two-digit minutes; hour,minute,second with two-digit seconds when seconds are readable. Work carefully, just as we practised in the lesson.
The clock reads 6,29
